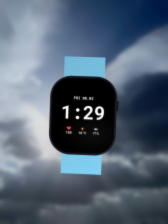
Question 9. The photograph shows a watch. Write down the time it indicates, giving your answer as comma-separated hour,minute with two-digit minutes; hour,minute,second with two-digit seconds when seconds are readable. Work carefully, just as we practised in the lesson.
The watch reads 1,29
